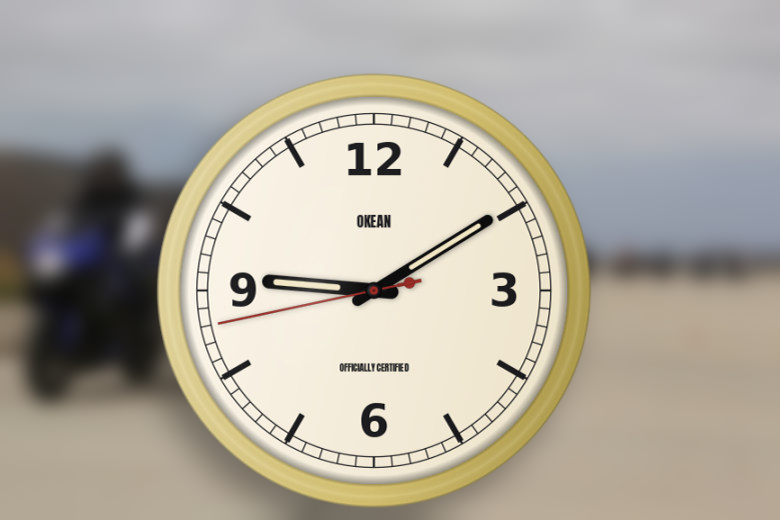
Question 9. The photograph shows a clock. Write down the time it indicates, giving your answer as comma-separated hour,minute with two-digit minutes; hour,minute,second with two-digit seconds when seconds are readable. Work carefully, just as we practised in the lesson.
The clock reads 9,09,43
